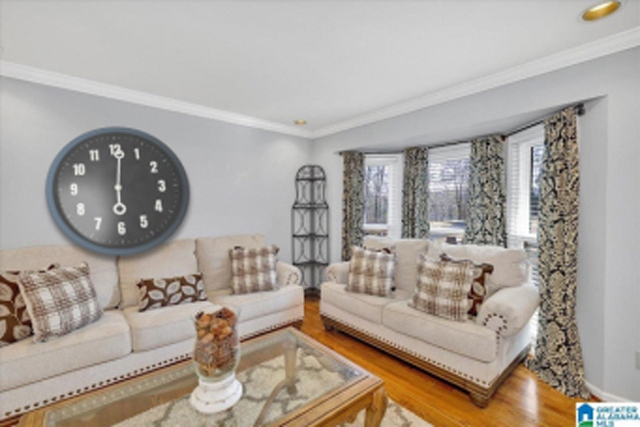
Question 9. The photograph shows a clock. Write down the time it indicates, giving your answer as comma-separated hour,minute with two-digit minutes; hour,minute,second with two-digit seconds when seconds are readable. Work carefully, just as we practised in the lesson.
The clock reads 6,01
